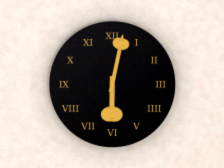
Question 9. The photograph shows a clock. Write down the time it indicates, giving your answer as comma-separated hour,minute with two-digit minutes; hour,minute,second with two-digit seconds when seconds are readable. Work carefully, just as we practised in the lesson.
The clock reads 6,02
